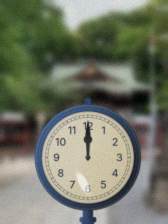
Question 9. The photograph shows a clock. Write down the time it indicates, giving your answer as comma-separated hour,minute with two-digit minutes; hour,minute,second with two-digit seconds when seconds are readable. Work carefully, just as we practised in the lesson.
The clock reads 12,00
